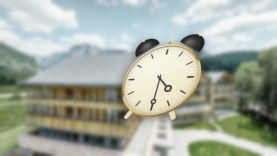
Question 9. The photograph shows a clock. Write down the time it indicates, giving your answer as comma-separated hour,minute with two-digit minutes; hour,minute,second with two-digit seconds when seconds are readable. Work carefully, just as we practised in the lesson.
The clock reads 4,30
